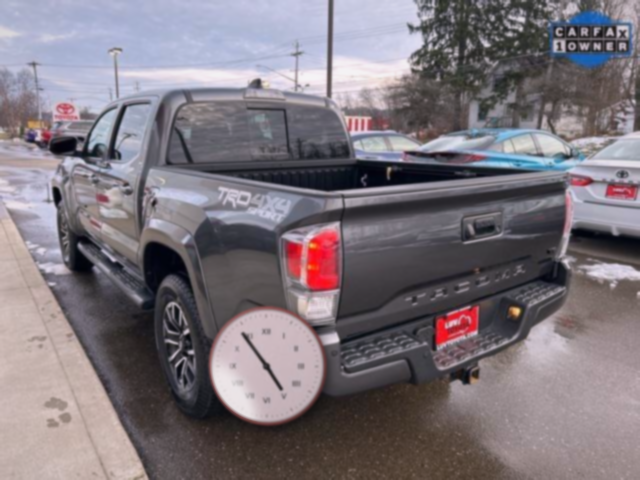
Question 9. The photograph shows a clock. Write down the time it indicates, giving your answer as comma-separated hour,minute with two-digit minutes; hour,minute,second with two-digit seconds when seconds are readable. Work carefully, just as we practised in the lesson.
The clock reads 4,54
